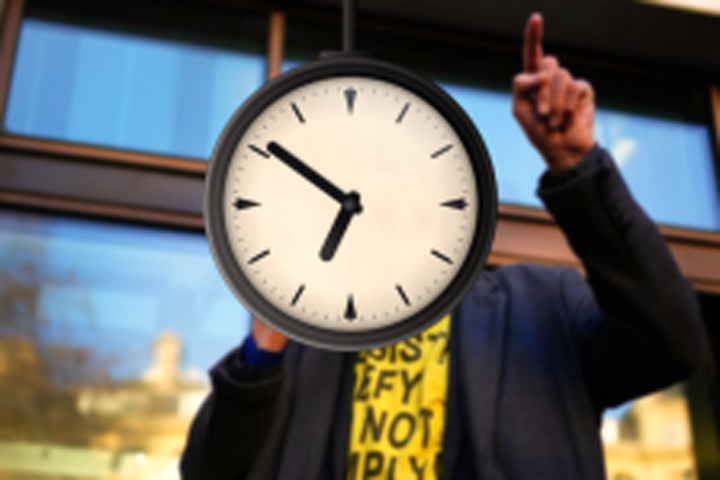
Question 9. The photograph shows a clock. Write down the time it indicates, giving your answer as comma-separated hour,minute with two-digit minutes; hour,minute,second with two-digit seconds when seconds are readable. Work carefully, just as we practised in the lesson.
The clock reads 6,51
